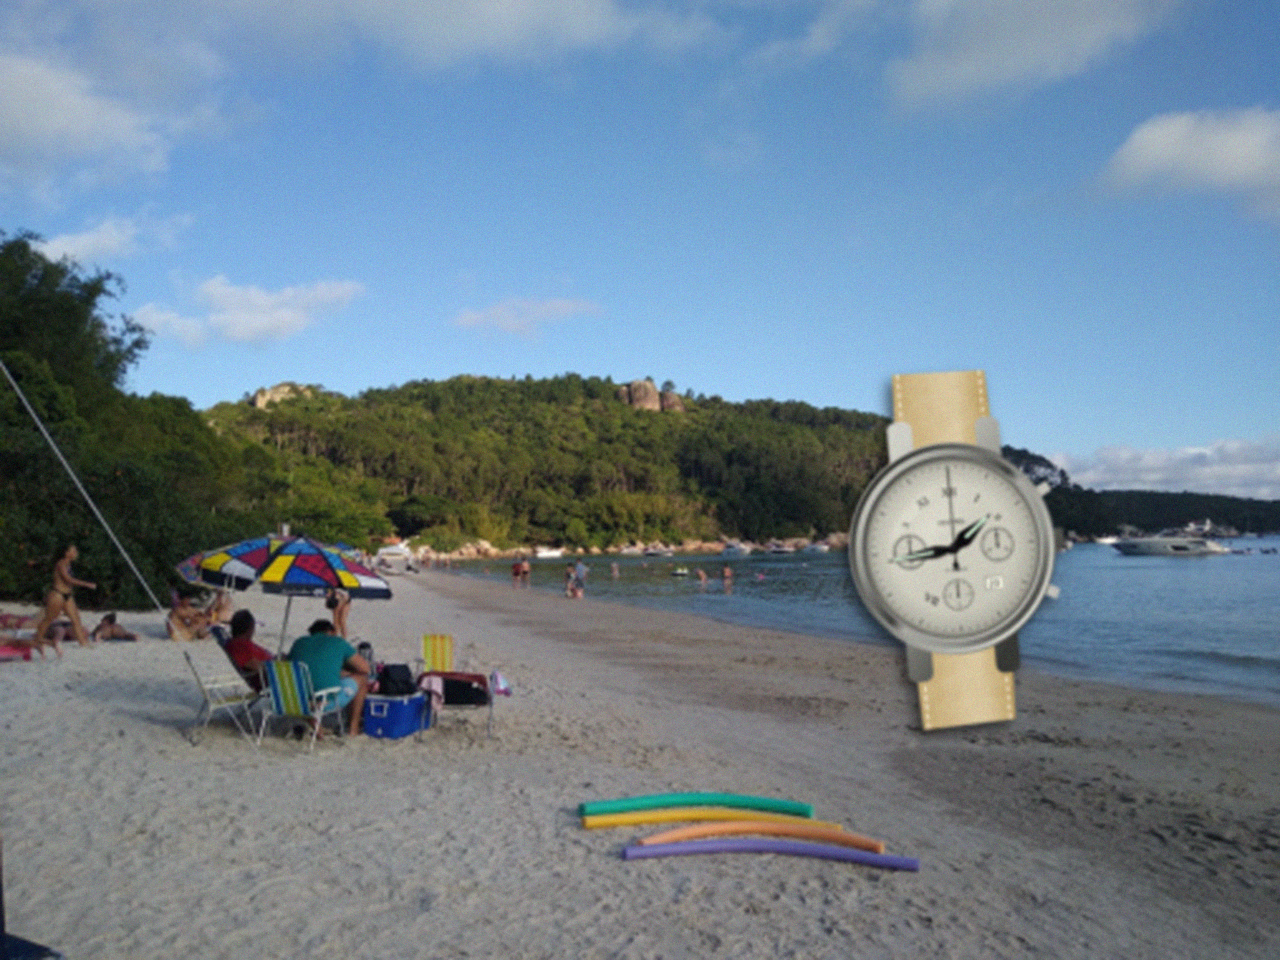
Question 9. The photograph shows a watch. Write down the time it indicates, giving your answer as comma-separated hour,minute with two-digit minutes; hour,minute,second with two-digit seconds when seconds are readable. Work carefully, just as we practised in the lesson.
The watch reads 1,44
